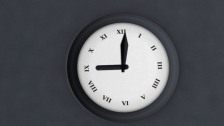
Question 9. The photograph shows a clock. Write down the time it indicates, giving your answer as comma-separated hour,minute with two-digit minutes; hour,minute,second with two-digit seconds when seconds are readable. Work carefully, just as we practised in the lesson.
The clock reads 9,01
